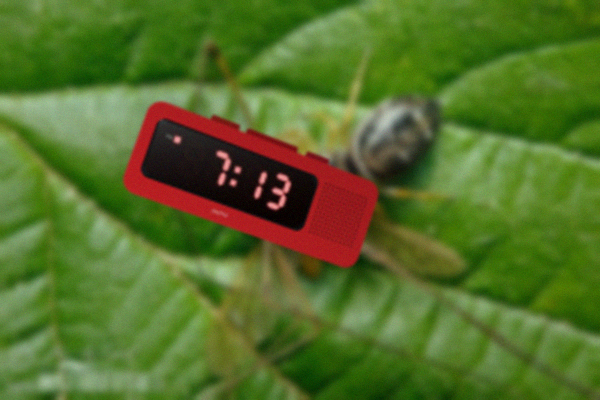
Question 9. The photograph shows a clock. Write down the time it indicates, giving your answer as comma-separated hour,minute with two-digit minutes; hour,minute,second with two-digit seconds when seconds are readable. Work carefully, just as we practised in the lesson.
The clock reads 7,13
